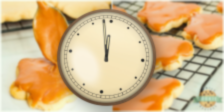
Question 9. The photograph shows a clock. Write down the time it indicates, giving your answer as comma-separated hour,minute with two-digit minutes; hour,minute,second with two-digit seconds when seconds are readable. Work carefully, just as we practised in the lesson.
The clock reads 11,58
